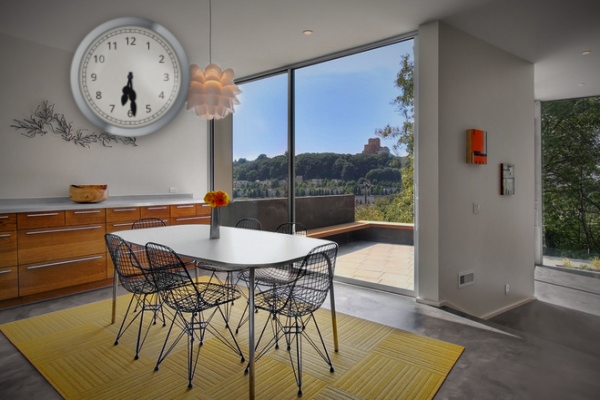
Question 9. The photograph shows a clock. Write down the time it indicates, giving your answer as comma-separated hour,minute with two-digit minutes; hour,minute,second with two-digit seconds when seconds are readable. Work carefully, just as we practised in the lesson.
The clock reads 6,29
